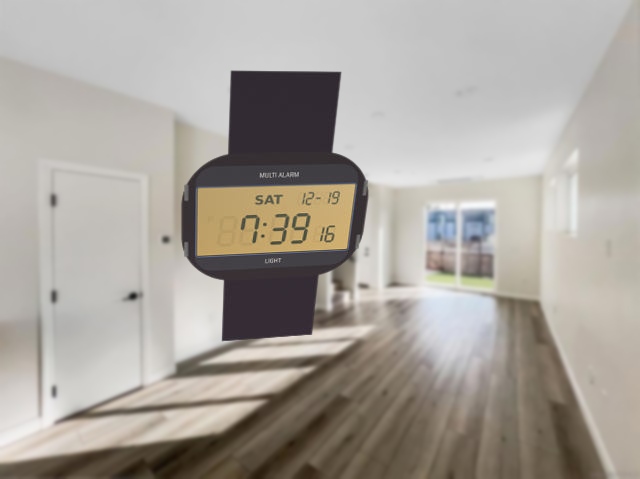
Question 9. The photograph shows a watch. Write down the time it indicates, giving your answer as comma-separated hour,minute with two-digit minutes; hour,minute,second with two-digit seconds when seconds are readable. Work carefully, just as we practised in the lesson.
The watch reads 7,39,16
